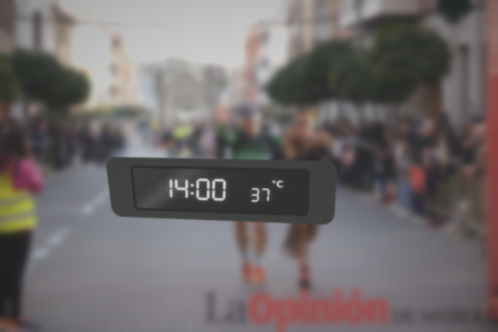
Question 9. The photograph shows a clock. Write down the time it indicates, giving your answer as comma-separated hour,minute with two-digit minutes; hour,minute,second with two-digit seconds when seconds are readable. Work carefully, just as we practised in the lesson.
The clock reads 14,00
